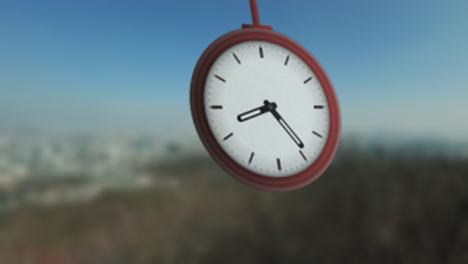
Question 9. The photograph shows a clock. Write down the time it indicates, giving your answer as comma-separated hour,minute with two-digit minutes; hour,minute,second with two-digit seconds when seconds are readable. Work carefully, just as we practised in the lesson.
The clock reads 8,24
